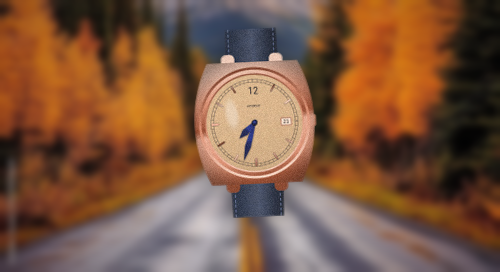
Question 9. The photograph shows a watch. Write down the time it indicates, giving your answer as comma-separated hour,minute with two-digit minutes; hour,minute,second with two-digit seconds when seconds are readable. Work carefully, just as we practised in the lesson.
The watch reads 7,33
